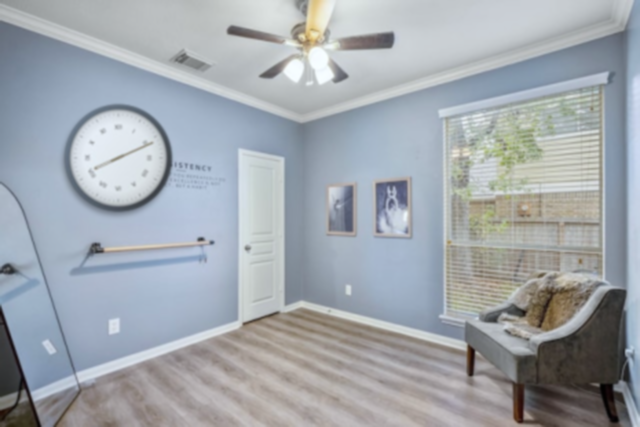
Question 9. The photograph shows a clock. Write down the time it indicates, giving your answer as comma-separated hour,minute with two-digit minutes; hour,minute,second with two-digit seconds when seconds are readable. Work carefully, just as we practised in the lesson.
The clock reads 8,11
